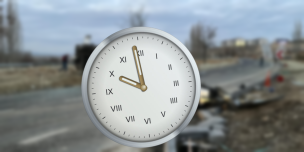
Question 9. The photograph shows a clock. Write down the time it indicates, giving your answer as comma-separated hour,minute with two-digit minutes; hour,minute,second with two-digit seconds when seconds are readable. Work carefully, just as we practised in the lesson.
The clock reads 9,59
